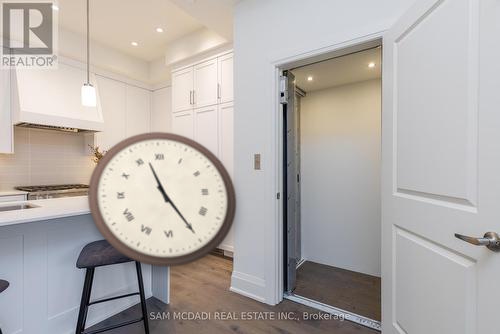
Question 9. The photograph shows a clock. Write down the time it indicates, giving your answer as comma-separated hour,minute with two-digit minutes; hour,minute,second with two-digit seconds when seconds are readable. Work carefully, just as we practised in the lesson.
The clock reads 11,25
